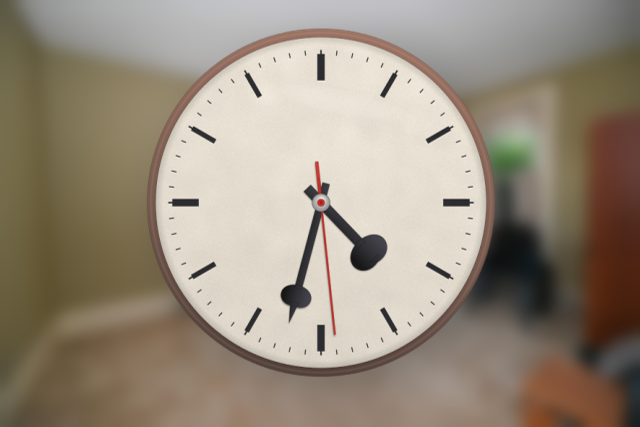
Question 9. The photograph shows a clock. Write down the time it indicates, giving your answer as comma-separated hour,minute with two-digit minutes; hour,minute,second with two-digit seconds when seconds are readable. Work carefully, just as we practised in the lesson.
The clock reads 4,32,29
